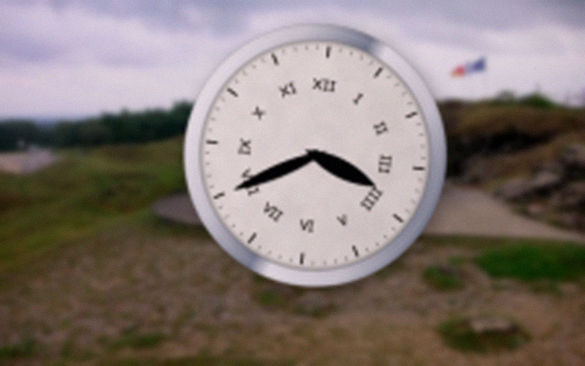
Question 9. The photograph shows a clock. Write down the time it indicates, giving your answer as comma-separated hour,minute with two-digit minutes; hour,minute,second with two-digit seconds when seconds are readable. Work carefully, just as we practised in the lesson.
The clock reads 3,40
